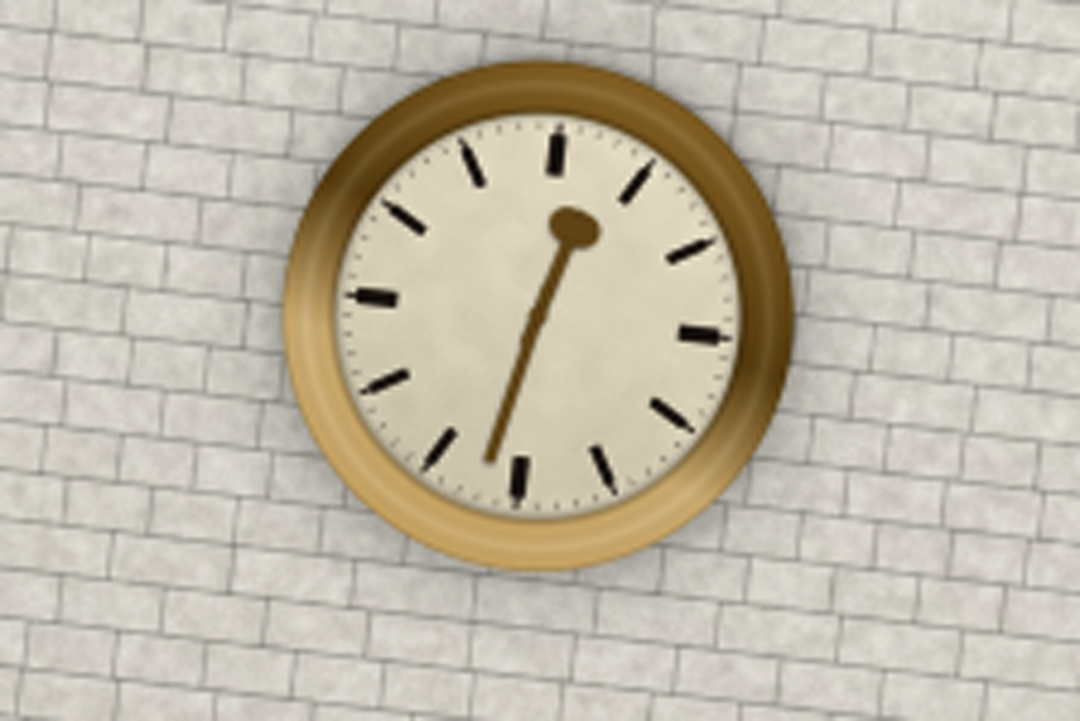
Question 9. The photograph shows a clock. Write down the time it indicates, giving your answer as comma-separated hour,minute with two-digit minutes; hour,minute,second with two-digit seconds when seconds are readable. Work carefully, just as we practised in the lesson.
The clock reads 12,32
